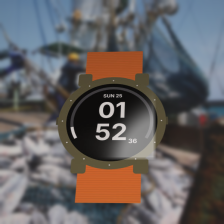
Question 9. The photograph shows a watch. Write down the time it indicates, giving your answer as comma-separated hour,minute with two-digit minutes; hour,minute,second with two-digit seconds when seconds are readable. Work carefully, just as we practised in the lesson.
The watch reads 1,52
